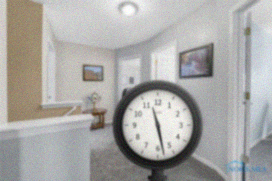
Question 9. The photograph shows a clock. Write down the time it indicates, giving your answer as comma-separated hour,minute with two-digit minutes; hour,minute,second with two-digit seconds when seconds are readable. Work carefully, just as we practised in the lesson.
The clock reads 11,28
